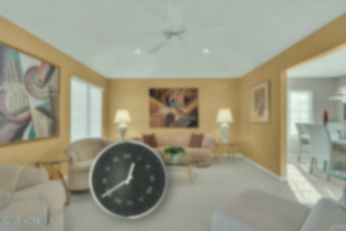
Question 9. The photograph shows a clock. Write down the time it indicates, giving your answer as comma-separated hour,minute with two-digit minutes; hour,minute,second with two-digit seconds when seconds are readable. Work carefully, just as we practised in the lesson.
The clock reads 12,40
